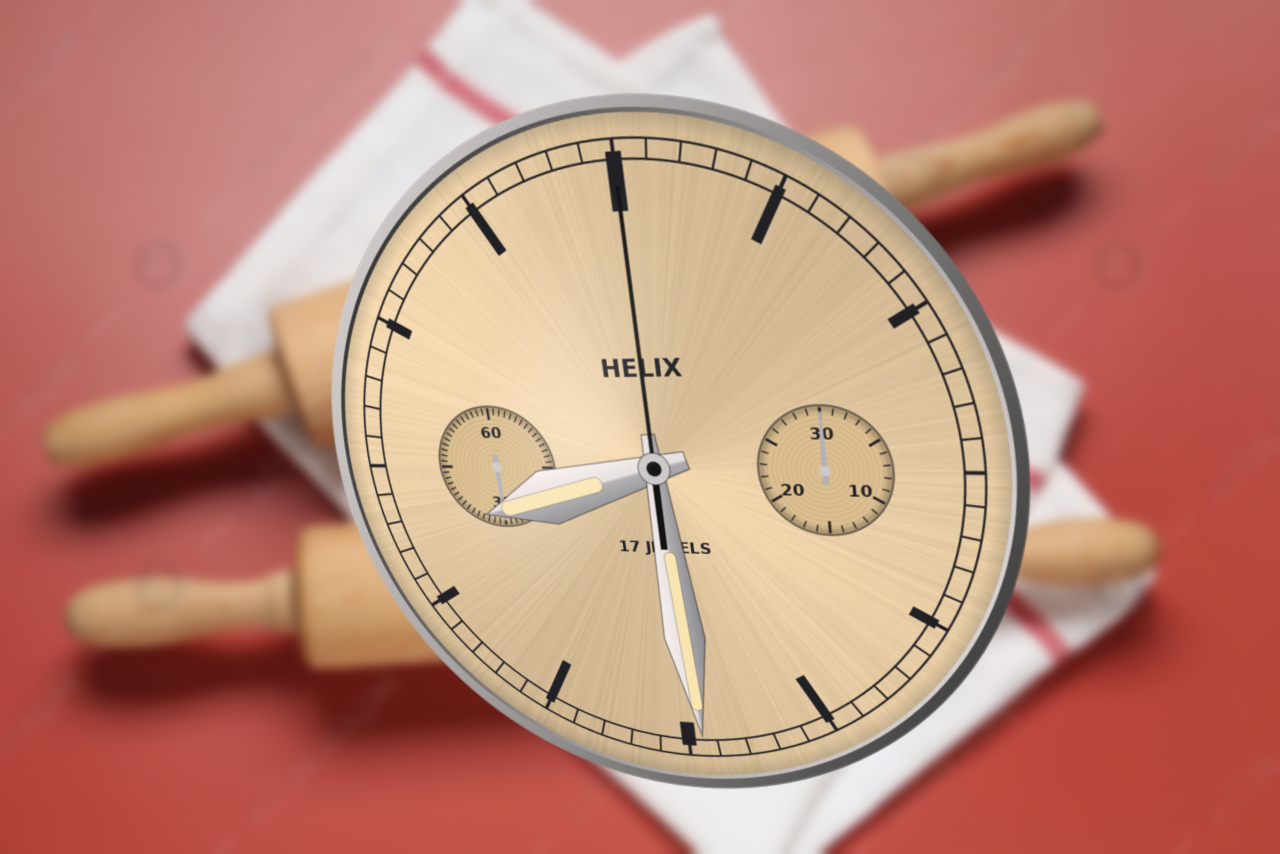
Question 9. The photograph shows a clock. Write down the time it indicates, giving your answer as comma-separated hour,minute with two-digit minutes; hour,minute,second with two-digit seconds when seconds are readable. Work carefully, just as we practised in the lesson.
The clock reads 8,29,30
